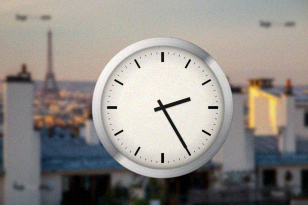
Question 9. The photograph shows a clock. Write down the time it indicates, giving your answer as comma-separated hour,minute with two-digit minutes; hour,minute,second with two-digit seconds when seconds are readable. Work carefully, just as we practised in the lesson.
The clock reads 2,25
